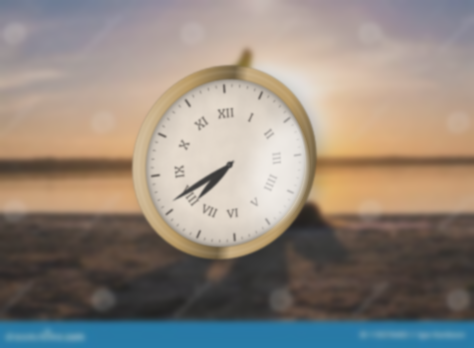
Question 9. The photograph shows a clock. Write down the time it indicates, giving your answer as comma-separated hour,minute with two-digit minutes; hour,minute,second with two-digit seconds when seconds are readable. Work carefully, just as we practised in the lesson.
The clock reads 7,41
